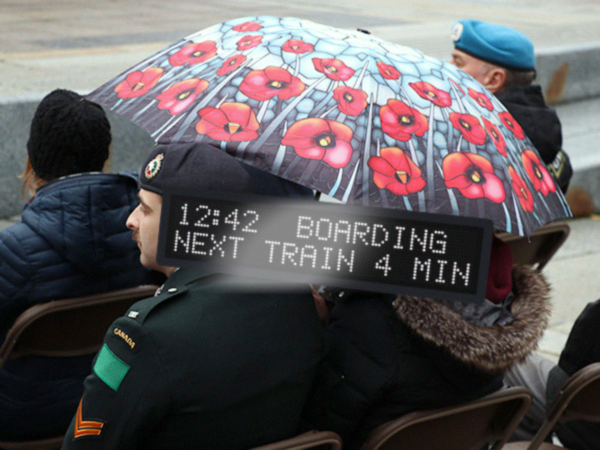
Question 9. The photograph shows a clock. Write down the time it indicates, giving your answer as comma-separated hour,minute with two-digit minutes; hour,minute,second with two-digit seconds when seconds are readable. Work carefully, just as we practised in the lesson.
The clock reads 12,42
